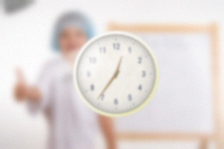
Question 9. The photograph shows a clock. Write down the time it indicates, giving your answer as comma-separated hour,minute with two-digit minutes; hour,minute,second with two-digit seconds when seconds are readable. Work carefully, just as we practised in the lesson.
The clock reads 12,36
